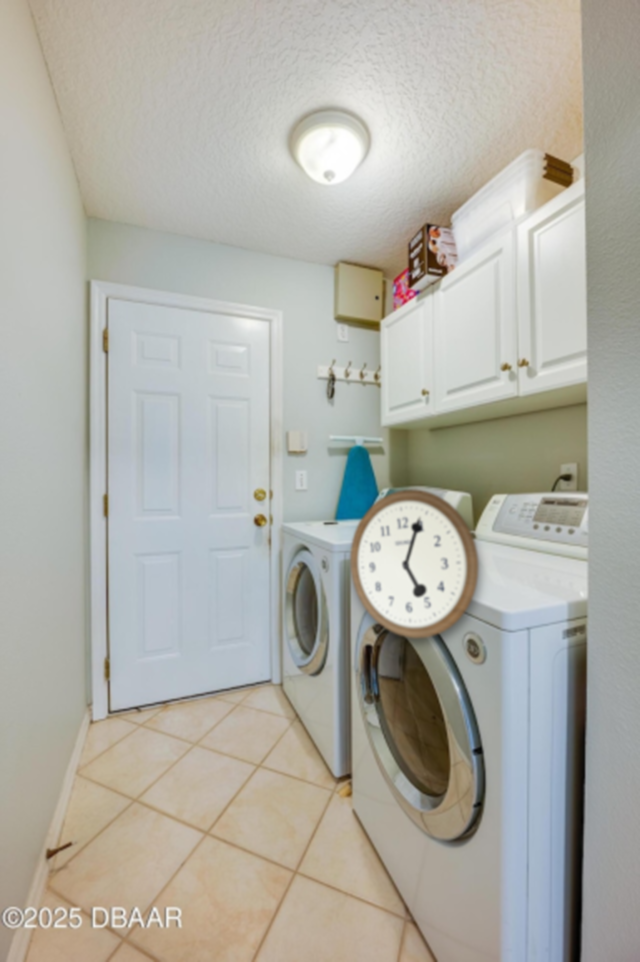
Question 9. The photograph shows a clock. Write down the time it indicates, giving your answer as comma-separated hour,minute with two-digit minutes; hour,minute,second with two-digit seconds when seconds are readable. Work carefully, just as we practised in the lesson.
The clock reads 5,04
